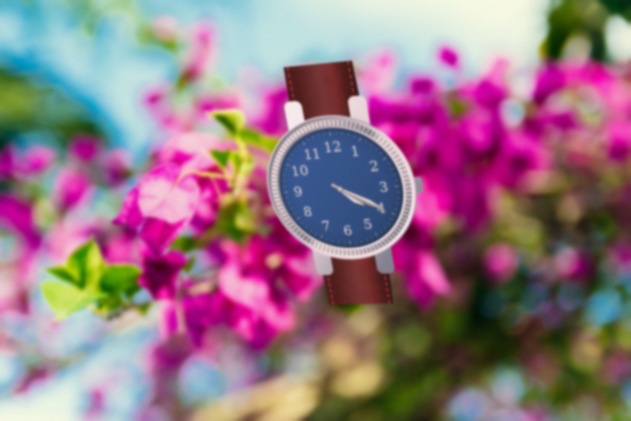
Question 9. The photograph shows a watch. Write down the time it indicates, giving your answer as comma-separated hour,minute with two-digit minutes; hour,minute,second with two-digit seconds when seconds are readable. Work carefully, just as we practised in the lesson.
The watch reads 4,20
